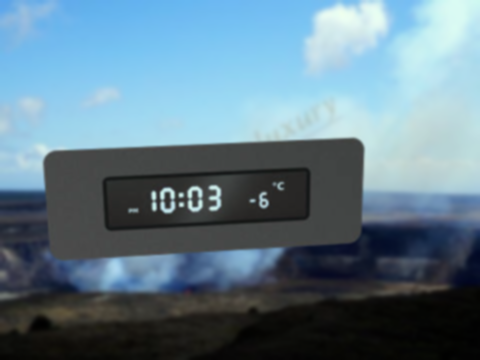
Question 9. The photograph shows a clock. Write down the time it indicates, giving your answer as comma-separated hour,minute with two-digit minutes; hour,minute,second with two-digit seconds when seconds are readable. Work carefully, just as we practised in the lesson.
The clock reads 10,03
